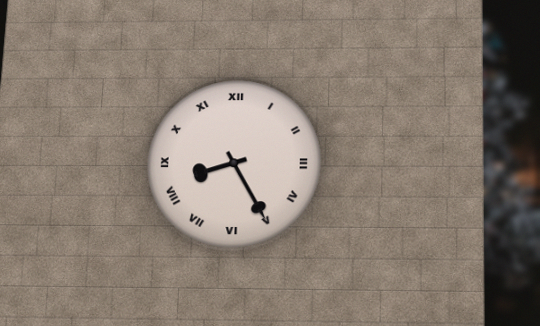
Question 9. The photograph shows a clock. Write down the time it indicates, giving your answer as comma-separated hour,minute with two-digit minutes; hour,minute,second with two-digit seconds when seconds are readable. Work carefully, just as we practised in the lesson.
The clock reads 8,25
